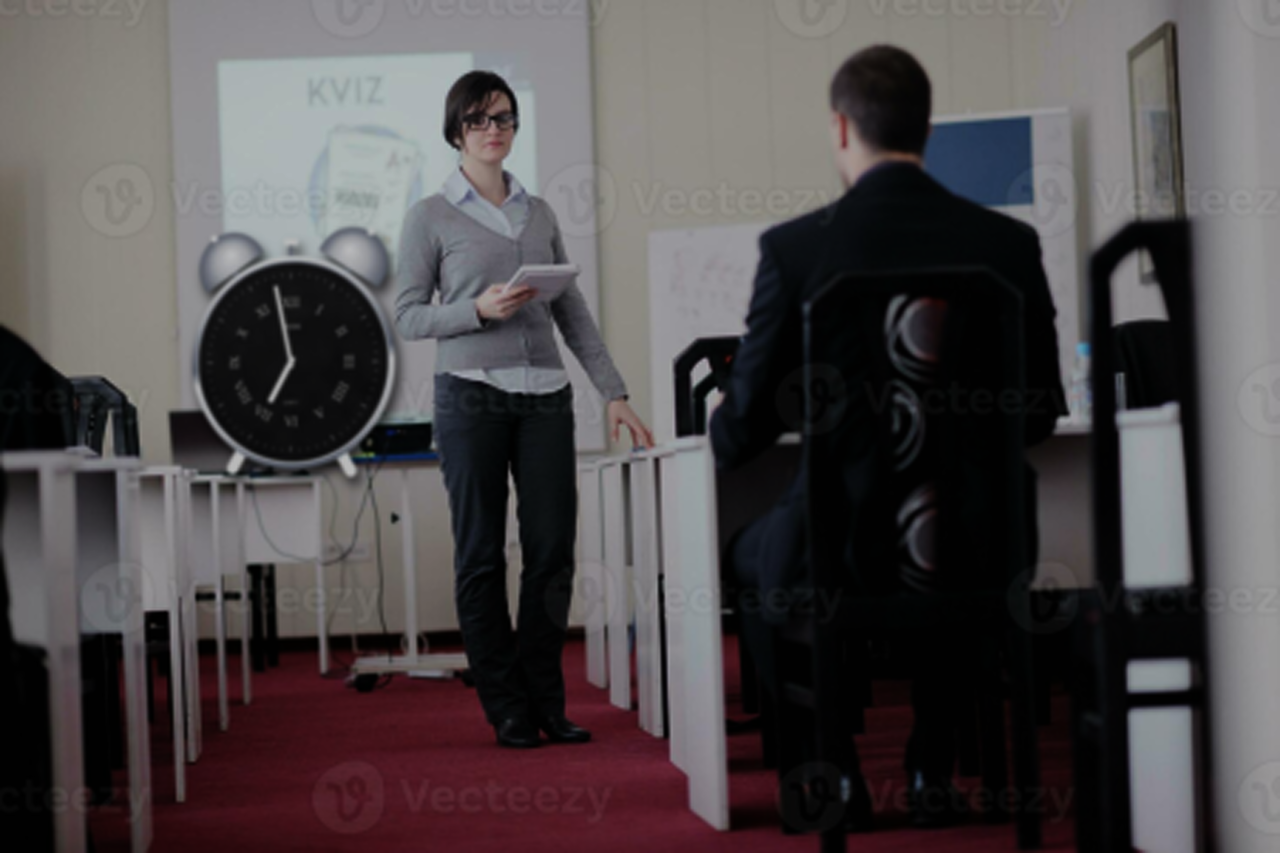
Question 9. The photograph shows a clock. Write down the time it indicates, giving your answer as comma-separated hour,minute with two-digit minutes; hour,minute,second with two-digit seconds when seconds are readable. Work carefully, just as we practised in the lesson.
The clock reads 6,58
